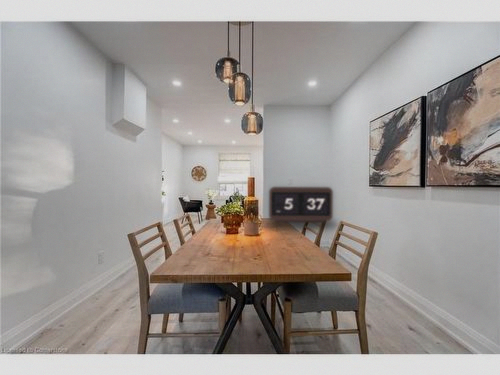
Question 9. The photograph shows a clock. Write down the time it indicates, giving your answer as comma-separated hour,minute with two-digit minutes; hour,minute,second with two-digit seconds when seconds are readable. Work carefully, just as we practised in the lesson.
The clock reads 5,37
